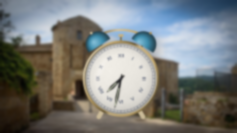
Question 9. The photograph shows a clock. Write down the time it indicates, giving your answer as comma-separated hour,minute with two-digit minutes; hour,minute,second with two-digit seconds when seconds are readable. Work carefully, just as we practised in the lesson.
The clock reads 7,32
